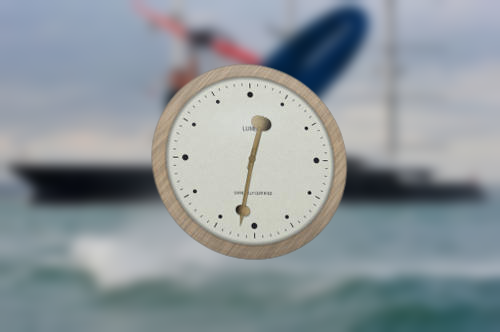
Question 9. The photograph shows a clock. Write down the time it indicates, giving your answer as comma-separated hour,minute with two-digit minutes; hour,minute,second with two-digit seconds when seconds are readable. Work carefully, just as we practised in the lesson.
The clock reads 12,32
